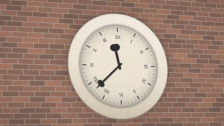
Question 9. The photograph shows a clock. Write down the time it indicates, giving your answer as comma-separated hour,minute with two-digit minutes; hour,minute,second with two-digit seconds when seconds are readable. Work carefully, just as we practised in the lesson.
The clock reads 11,38
